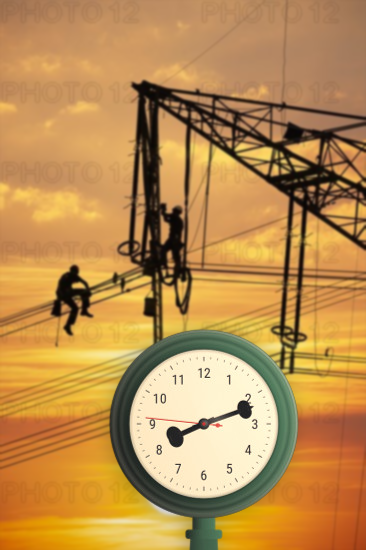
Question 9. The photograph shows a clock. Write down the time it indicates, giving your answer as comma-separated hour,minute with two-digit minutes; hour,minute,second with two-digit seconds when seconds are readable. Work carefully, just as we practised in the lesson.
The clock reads 8,11,46
